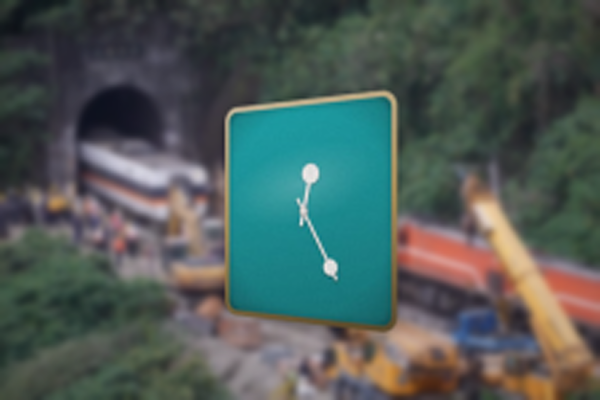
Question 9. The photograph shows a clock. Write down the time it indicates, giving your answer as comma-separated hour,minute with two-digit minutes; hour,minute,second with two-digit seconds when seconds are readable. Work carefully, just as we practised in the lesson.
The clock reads 12,25
